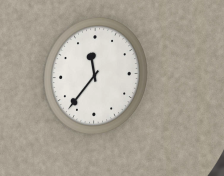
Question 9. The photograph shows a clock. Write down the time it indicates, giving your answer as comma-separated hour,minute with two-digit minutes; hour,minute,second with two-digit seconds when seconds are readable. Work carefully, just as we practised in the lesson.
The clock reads 11,37
